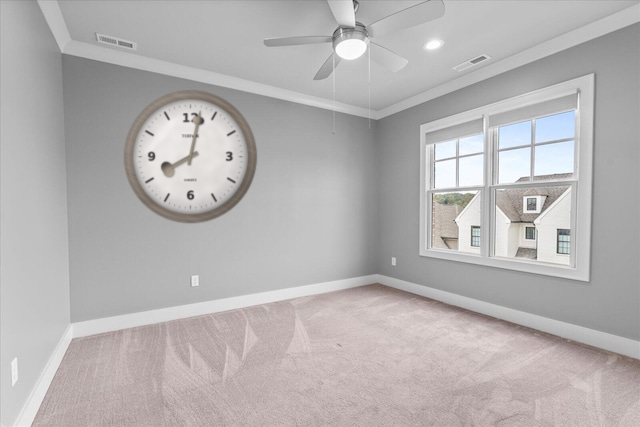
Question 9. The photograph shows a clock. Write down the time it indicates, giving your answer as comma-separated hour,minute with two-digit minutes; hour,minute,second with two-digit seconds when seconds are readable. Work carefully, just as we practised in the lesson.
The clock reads 8,02
